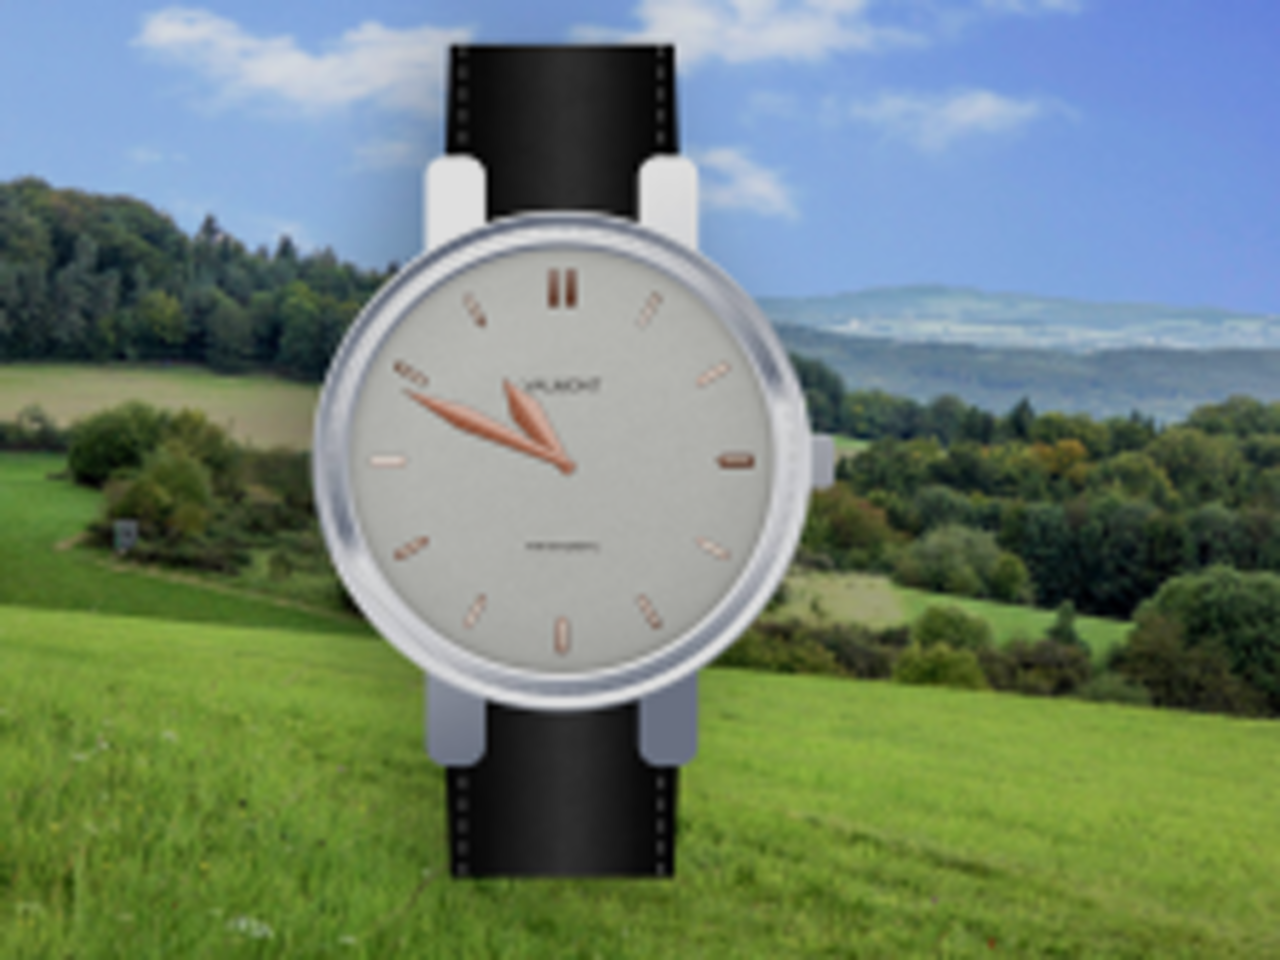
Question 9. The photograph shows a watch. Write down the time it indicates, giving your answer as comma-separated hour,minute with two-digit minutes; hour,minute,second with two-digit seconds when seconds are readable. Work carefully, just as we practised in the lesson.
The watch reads 10,49
